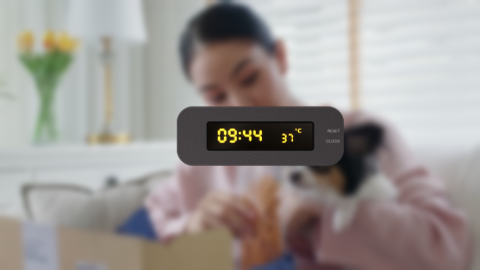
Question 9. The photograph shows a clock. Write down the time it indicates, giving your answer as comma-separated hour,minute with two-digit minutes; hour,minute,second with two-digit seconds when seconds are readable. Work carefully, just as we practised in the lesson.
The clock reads 9,44
